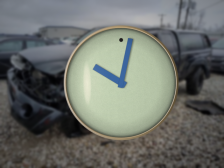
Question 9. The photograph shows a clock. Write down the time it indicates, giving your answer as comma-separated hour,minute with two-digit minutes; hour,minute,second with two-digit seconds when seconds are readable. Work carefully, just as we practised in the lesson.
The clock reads 10,02
